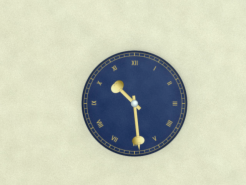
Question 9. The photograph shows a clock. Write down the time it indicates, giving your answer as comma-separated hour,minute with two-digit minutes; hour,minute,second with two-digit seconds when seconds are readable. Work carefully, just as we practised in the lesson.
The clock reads 10,29
